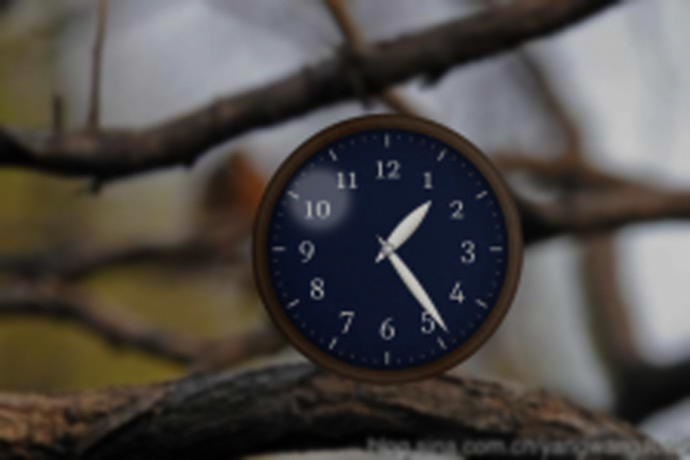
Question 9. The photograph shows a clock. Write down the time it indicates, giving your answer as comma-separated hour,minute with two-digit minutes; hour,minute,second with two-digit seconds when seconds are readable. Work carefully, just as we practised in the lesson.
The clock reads 1,24
